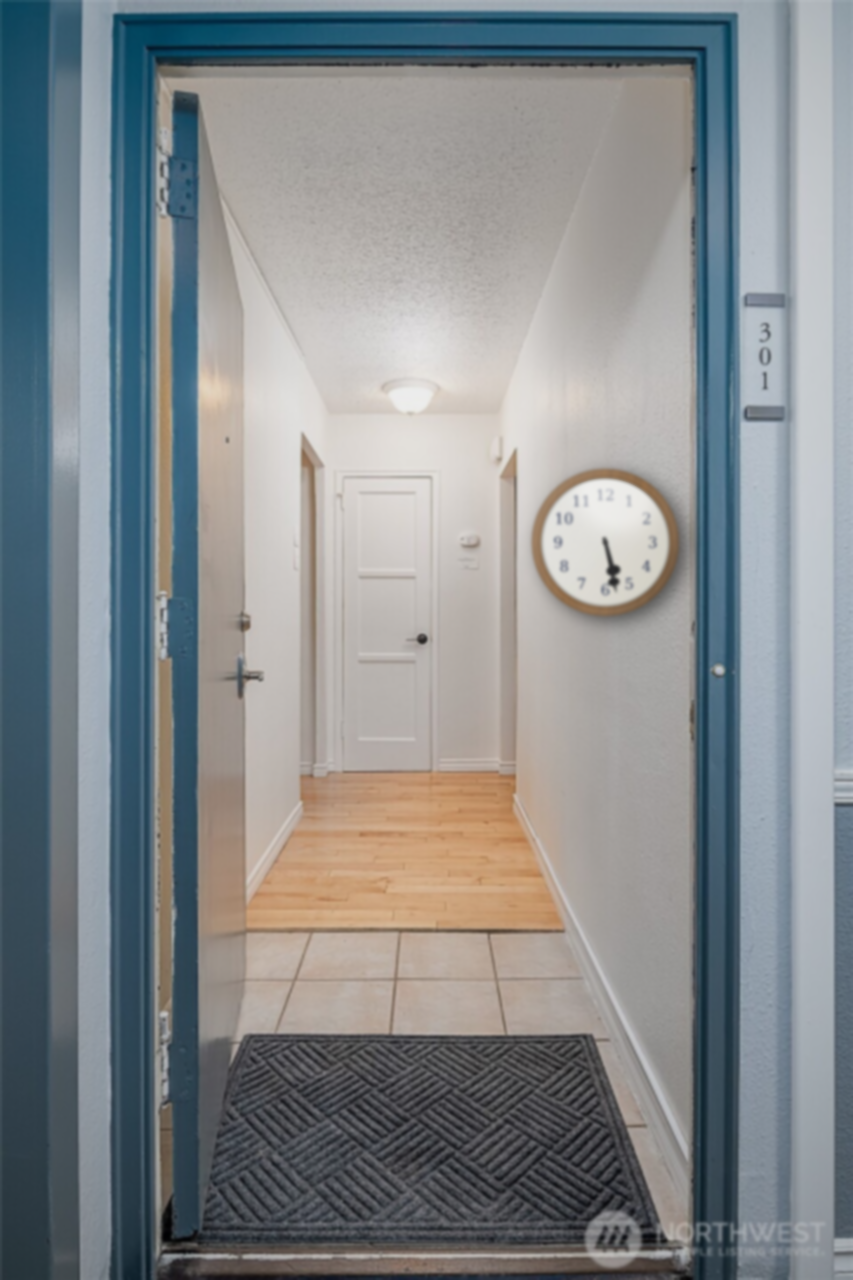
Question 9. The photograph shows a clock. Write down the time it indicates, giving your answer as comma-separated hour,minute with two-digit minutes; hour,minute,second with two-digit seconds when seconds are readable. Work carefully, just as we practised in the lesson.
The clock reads 5,28
